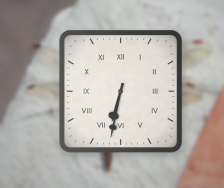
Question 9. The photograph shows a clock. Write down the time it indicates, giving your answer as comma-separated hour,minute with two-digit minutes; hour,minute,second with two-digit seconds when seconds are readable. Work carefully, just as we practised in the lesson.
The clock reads 6,32
